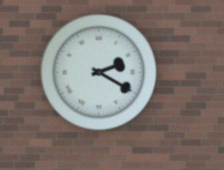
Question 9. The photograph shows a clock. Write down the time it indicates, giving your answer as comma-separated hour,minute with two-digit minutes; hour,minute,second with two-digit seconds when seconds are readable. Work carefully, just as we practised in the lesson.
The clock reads 2,20
